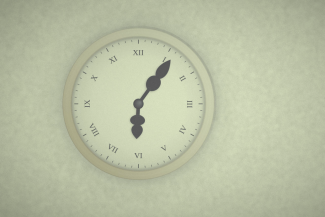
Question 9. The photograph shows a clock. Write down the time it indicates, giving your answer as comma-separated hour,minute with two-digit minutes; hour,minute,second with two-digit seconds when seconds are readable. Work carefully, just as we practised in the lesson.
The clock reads 6,06
